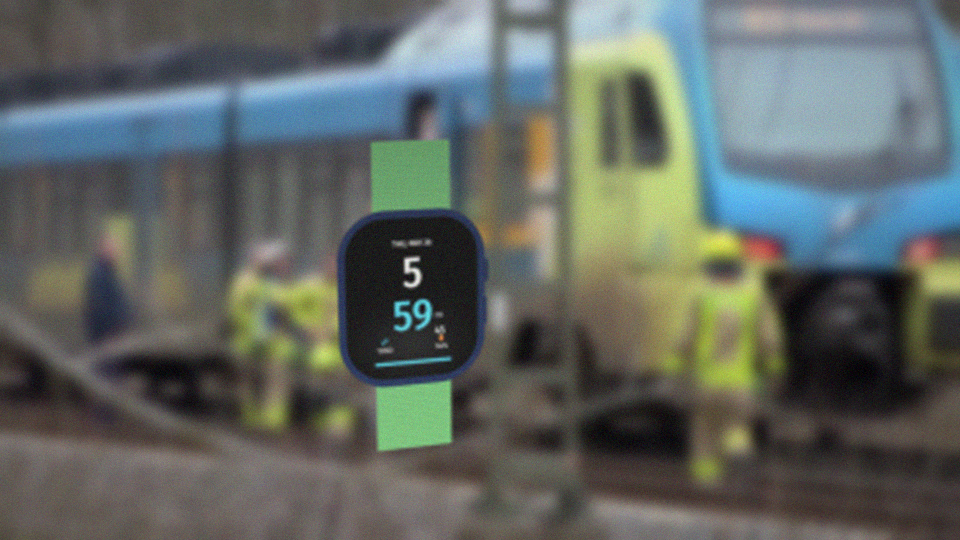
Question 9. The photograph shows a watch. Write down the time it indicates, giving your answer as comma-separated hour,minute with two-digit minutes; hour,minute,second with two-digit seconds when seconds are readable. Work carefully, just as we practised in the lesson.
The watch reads 5,59
